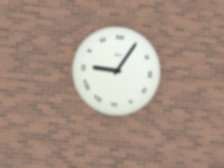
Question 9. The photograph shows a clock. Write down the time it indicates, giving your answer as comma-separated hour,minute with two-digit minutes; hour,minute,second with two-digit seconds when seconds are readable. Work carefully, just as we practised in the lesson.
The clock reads 9,05
